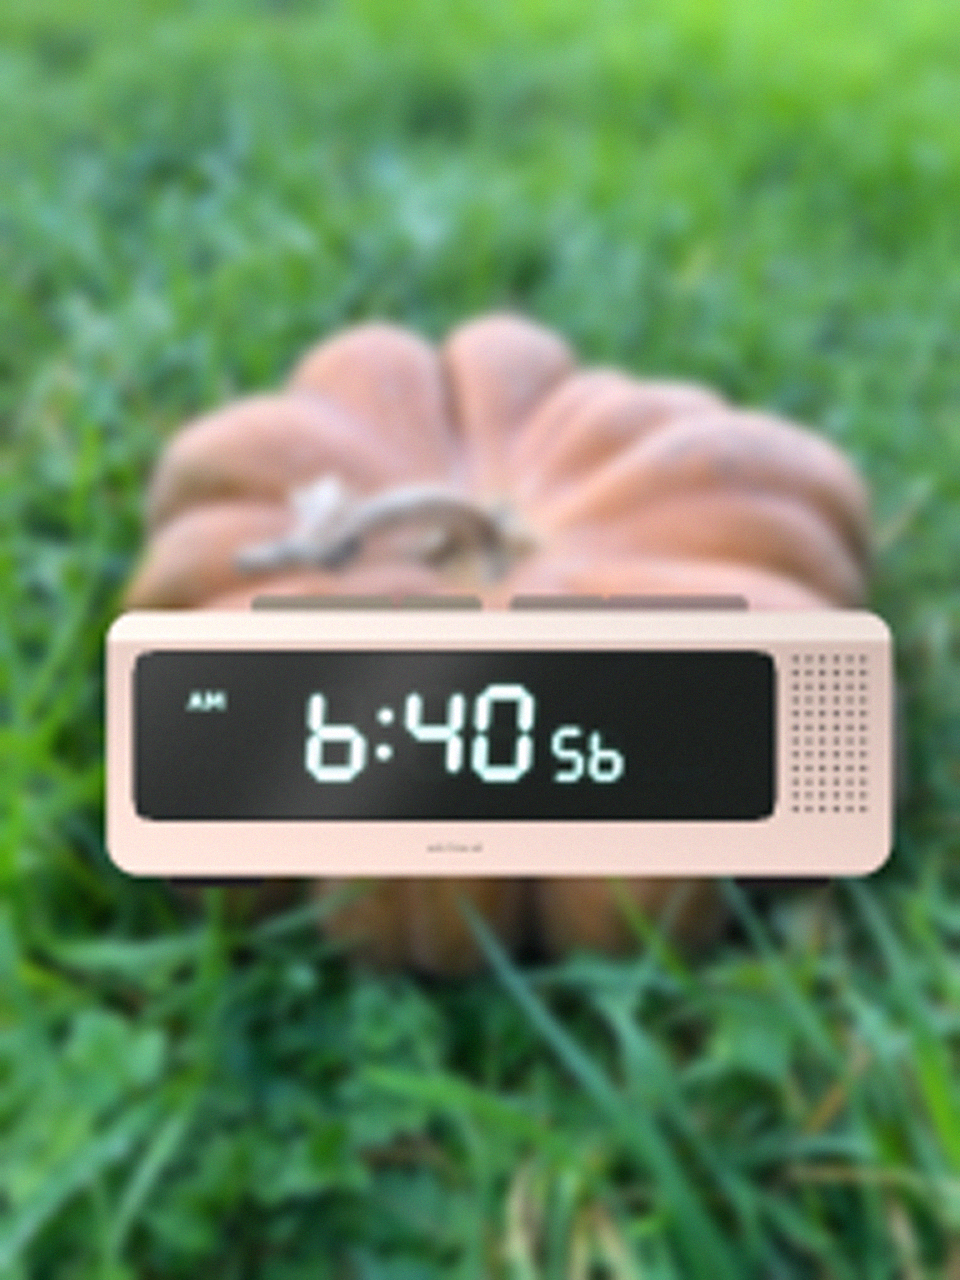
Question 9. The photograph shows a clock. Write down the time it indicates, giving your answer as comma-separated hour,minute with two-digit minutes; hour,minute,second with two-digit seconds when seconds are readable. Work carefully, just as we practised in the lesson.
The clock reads 6,40,56
